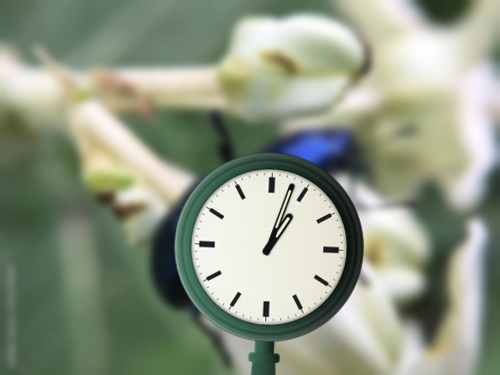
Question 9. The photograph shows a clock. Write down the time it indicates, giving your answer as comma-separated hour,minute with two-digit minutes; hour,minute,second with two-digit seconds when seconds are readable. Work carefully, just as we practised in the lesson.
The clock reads 1,03
